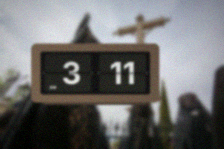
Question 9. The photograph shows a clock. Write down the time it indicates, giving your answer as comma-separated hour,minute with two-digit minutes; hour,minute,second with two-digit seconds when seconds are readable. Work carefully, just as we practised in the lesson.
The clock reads 3,11
